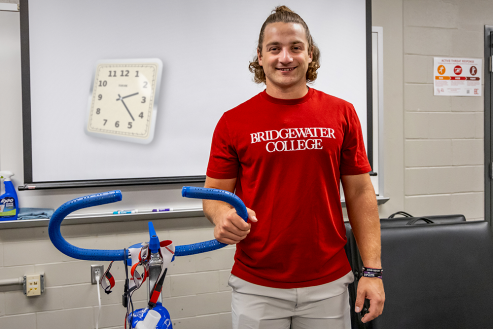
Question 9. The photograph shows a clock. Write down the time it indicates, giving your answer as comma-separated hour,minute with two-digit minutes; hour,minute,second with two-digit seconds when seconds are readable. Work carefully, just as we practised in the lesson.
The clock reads 2,23
